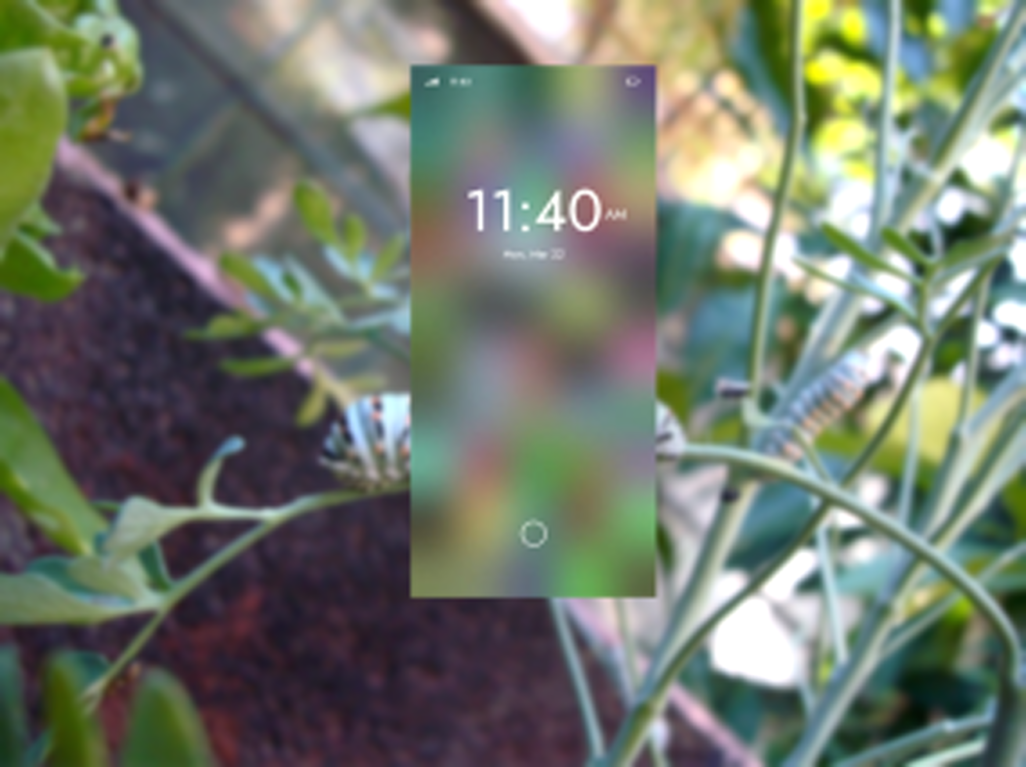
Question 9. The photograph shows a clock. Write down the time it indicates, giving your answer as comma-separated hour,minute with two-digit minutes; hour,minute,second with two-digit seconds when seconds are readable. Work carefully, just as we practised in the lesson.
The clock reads 11,40
